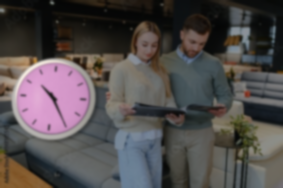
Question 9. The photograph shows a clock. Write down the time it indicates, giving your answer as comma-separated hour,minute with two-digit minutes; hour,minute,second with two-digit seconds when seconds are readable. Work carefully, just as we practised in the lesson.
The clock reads 10,25
